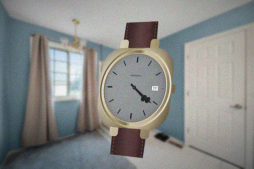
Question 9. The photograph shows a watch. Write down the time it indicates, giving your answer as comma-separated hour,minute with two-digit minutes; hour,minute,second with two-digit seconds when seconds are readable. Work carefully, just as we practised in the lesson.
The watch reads 4,21
